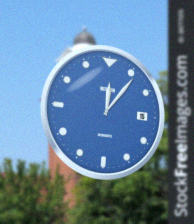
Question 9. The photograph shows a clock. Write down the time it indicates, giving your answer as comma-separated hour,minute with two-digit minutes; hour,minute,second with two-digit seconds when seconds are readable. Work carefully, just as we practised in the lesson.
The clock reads 12,06
